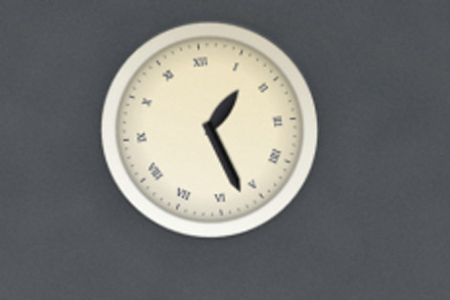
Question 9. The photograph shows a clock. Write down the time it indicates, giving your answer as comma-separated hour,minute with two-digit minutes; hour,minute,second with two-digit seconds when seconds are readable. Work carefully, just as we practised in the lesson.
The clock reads 1,27
